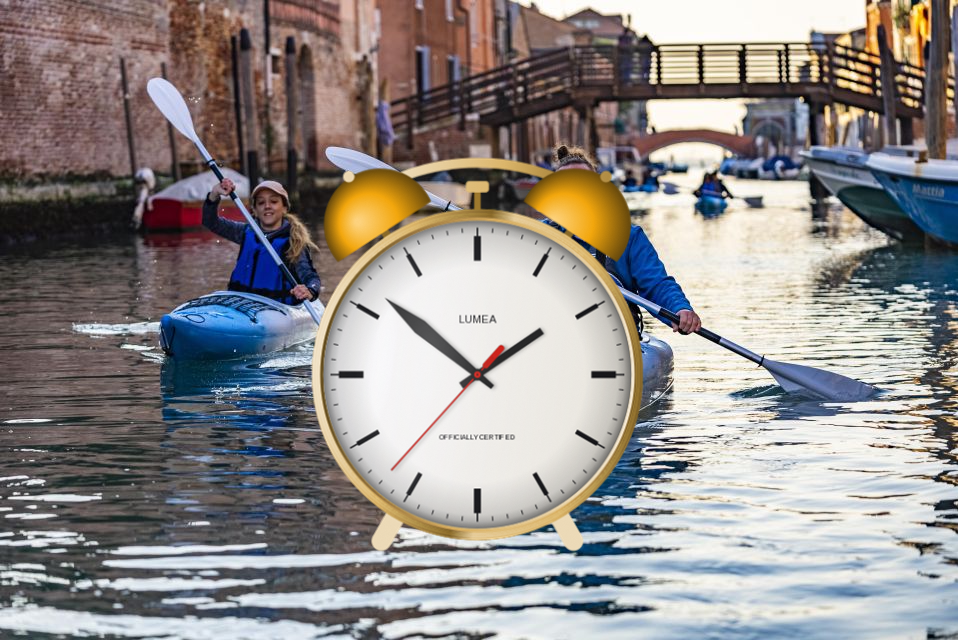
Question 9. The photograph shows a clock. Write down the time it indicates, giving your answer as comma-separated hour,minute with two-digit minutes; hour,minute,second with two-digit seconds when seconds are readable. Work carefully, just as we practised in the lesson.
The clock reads 1,51,37
